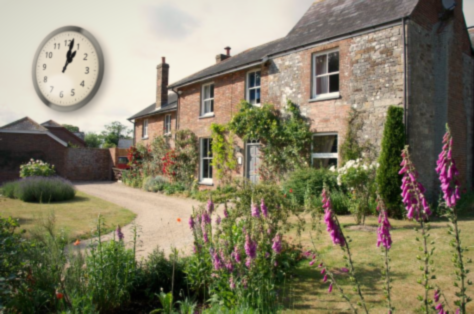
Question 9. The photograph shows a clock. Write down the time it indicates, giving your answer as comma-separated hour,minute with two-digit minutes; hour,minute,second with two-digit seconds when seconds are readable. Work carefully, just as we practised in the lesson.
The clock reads 1,02
